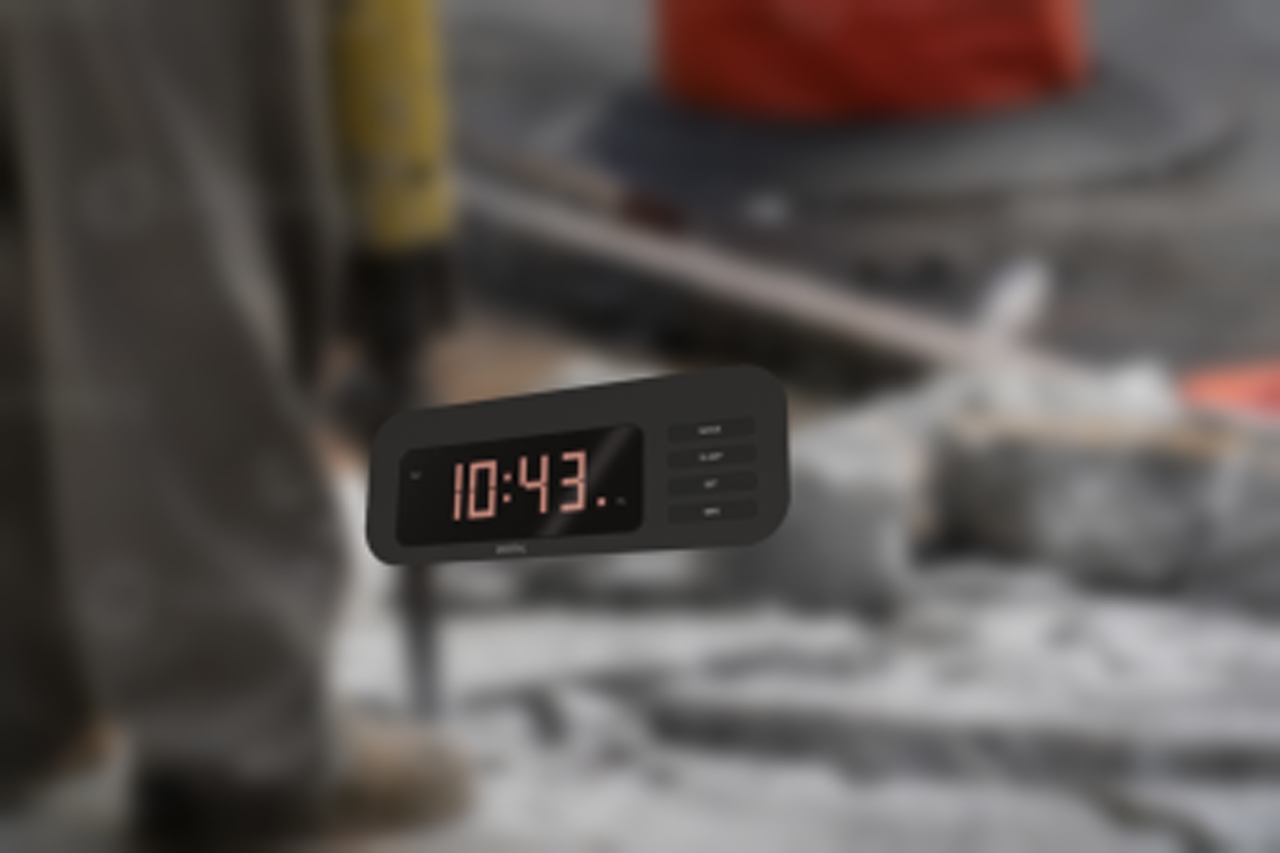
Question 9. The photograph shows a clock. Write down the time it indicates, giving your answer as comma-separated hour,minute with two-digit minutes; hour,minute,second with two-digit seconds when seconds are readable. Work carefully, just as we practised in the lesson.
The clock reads 10,43
